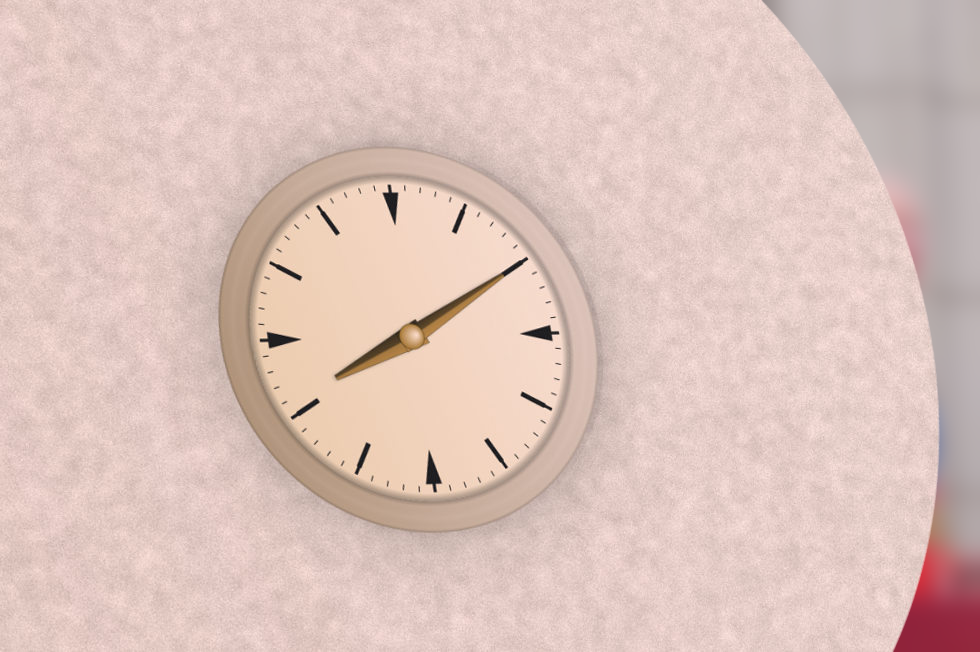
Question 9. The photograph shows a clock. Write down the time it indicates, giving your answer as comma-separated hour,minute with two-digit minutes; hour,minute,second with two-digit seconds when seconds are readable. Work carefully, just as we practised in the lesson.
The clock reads 8,10
